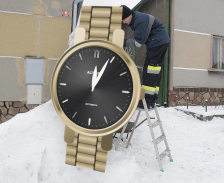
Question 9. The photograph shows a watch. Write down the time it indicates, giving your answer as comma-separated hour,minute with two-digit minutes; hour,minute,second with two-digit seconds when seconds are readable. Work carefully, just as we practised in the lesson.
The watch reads 12,04
